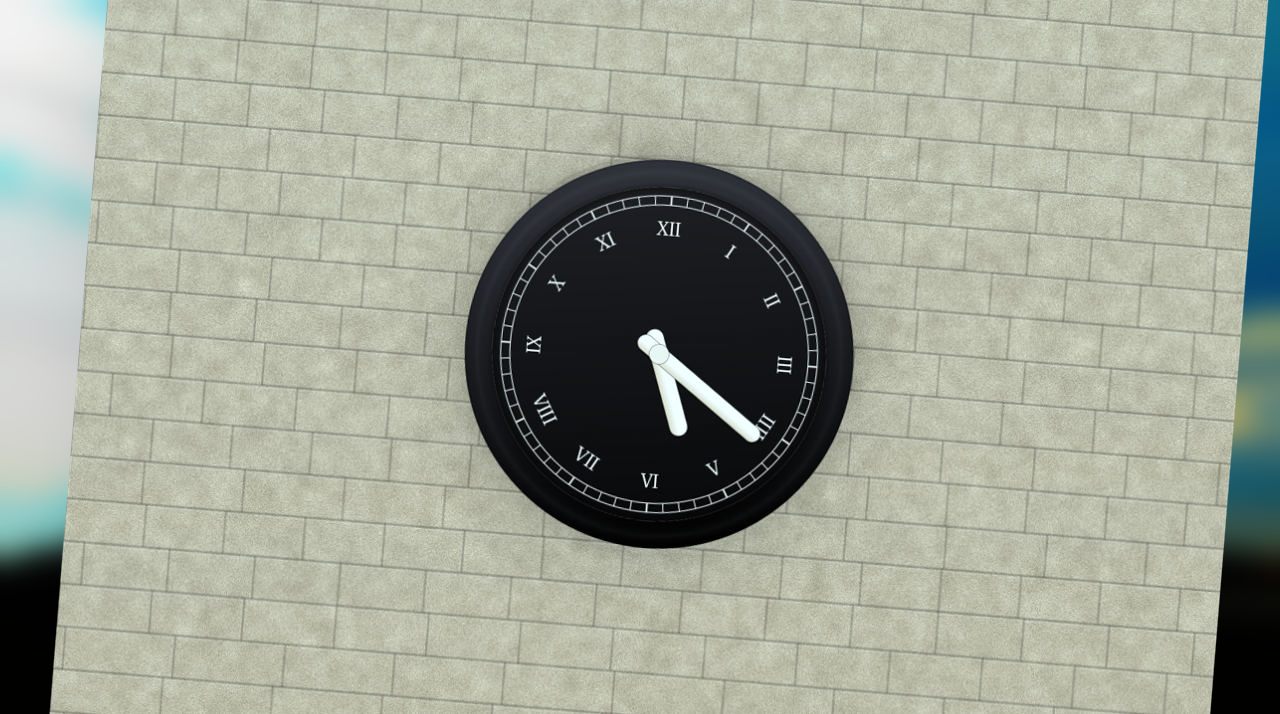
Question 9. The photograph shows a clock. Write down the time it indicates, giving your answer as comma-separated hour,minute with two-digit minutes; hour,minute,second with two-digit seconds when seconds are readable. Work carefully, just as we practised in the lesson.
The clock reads 5,21
